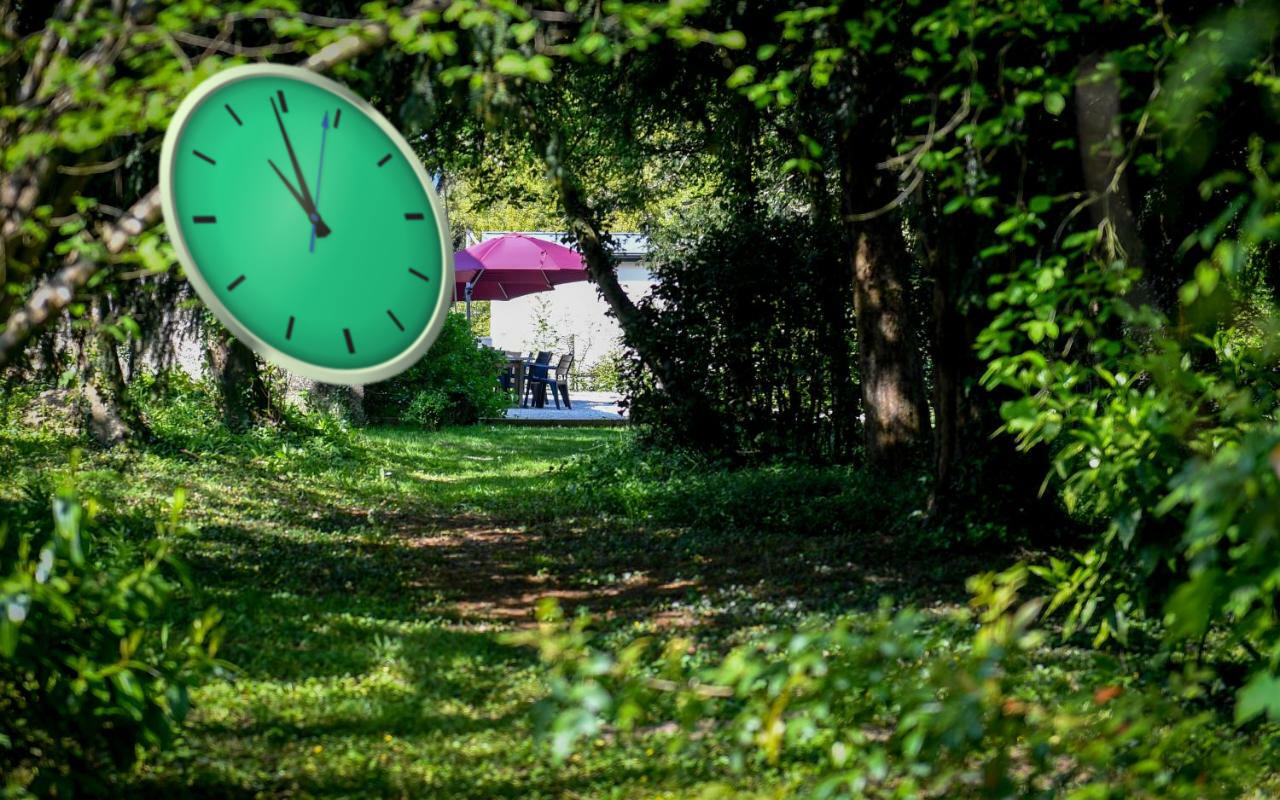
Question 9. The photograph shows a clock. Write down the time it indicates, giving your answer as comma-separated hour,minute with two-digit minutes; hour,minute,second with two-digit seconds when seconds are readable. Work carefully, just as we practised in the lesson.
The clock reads 10,59,04
